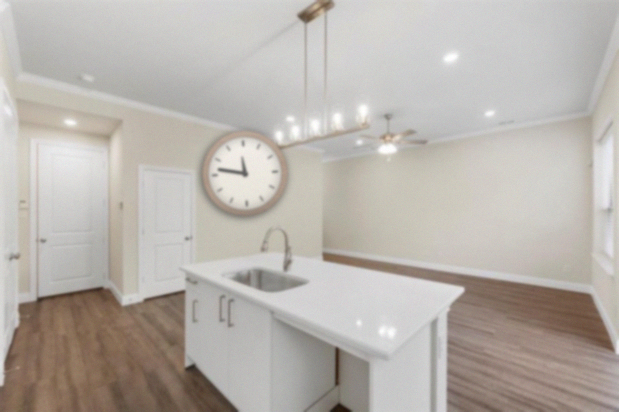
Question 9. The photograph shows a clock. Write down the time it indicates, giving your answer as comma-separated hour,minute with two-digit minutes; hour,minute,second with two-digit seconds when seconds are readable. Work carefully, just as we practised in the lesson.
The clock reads 11,47
